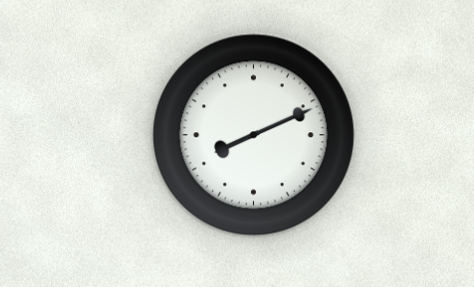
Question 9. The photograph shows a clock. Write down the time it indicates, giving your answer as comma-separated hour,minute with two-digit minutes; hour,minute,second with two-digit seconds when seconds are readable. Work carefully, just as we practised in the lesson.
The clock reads 8,11
